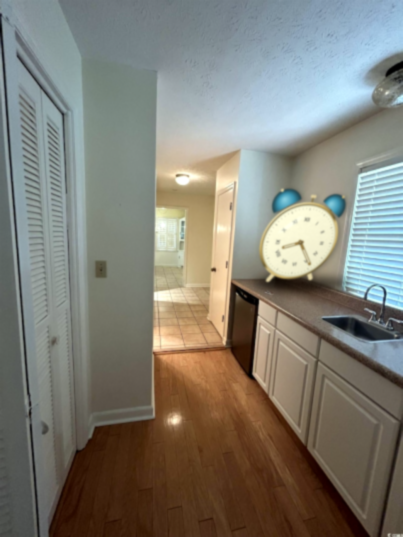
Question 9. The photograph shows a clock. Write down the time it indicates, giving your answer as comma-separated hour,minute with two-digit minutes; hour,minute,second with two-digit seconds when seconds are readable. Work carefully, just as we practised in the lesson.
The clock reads 8,24
